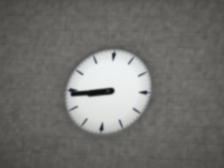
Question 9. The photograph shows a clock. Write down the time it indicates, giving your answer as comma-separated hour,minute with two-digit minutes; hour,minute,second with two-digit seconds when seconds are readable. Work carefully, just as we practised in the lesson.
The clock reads 8,44
